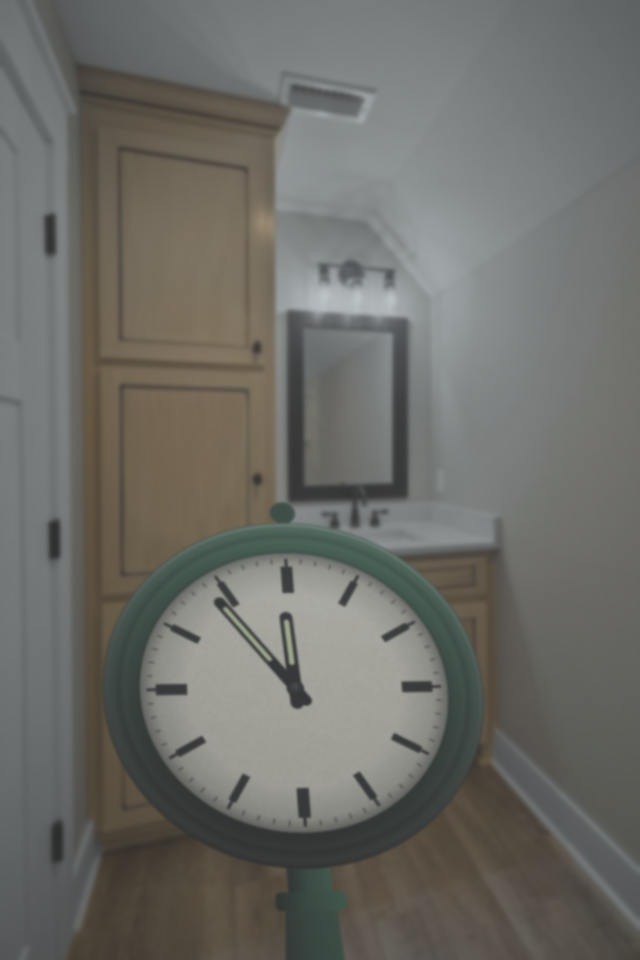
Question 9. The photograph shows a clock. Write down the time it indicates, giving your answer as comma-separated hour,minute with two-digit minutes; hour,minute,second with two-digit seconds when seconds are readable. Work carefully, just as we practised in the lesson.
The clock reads 11,54
